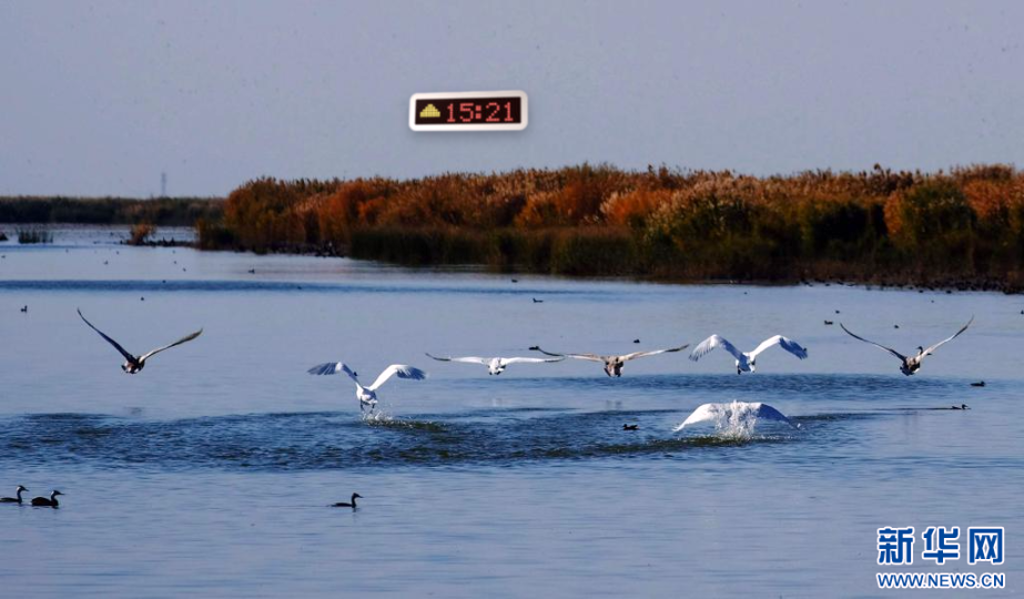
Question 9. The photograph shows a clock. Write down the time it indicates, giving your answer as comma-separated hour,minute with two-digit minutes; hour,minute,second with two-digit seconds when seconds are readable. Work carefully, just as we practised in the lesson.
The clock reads 15,21
